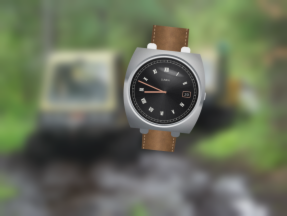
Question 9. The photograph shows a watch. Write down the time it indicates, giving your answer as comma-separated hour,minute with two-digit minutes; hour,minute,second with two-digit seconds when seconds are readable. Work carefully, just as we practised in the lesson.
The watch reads 8,48
